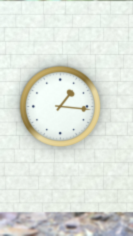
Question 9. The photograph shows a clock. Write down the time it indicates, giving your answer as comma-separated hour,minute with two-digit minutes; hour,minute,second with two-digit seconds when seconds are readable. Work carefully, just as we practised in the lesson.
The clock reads 1,16
